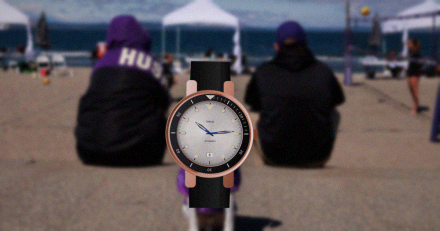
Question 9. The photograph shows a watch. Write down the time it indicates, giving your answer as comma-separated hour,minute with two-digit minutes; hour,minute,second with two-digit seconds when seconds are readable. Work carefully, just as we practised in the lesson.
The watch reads 10,14
